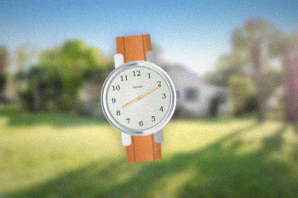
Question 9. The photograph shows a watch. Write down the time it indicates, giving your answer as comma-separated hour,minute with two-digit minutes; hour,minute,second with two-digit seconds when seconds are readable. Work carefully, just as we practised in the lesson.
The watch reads 8,11
